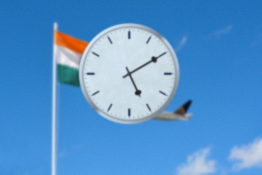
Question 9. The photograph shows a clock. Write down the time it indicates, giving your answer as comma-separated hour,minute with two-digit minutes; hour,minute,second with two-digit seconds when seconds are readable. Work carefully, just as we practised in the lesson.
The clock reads 5,10
